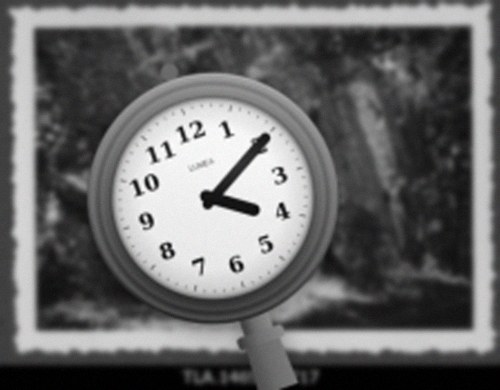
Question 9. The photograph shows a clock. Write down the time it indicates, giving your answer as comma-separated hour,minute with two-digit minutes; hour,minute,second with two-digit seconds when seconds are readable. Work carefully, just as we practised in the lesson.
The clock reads 4,10
